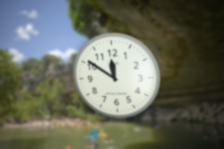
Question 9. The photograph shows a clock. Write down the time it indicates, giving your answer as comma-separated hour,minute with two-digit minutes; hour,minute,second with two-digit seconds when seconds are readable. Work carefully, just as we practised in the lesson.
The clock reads 11,51
